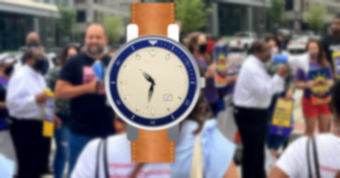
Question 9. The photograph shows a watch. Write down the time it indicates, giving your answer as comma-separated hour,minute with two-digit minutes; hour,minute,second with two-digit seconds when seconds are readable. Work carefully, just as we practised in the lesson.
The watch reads 10,32
